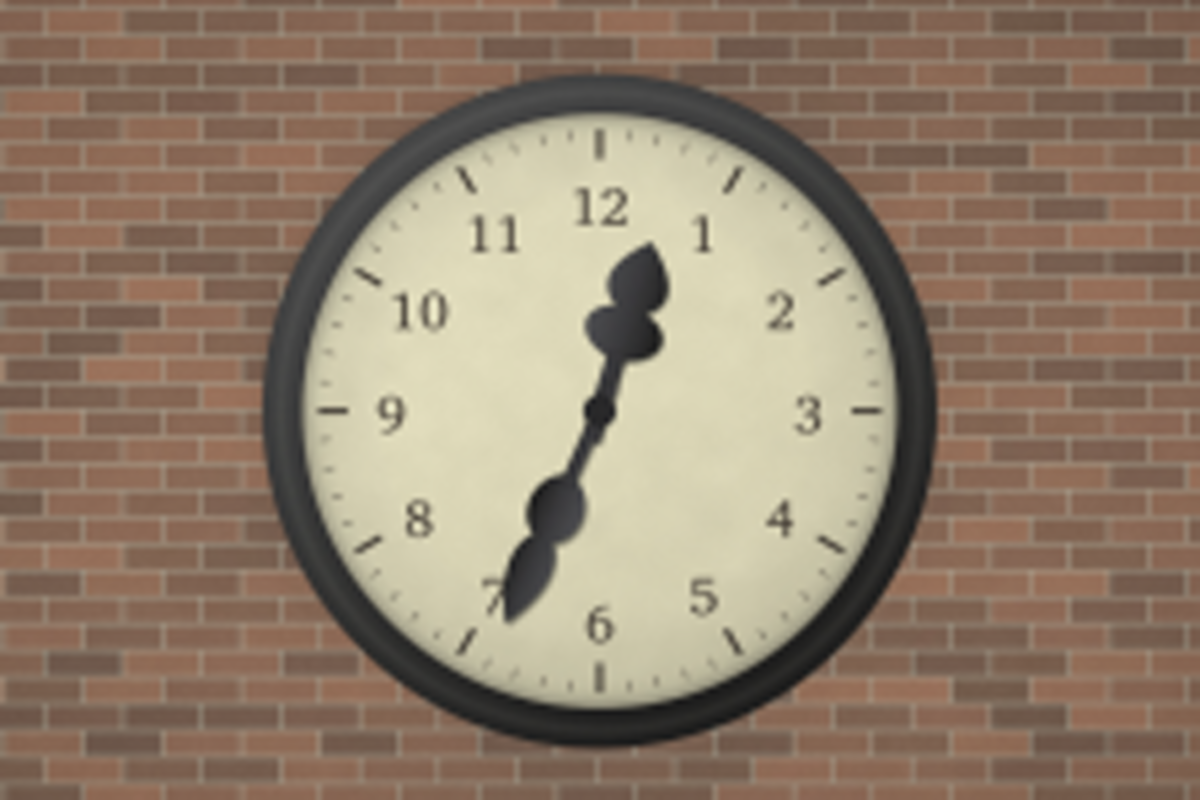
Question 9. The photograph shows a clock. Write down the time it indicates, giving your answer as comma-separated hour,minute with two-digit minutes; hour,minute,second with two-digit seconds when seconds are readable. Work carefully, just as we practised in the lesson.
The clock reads 12,34
